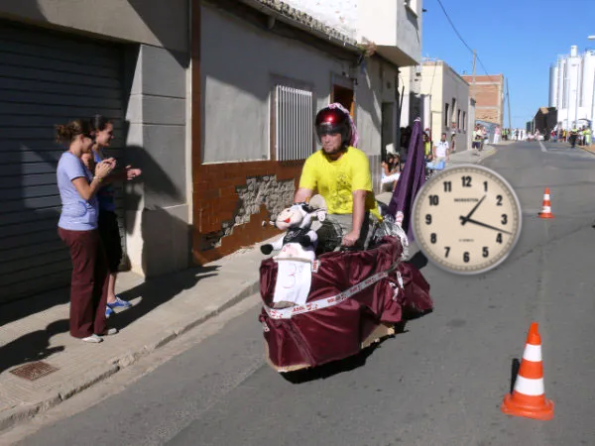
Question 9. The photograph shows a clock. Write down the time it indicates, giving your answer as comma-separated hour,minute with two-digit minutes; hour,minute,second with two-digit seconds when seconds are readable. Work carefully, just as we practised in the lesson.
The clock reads 1,18
